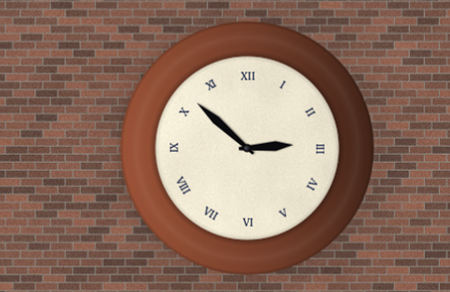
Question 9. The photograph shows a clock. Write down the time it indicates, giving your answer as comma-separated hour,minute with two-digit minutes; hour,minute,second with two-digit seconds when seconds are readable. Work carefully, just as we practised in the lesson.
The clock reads 2,52
